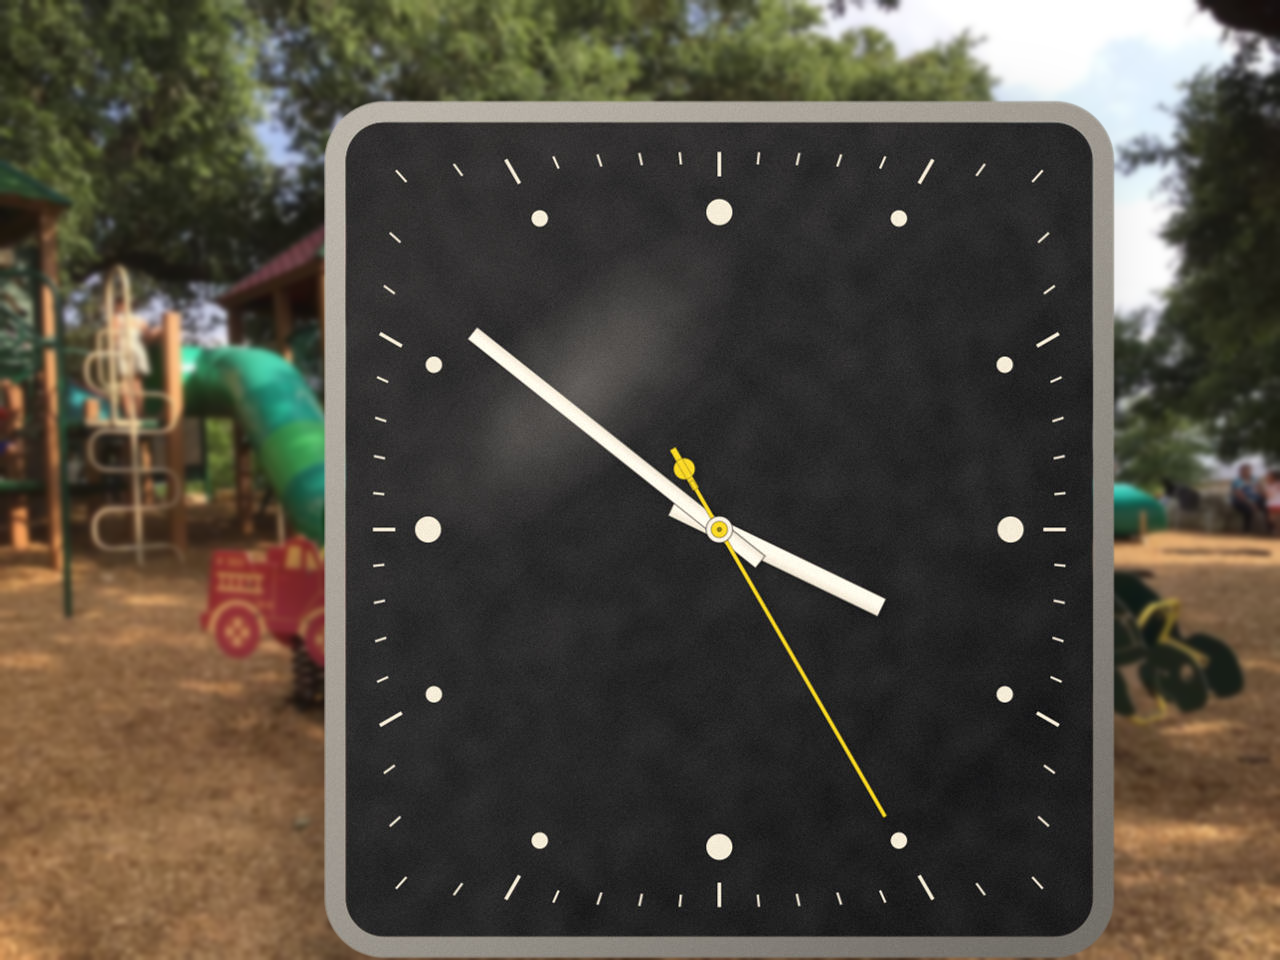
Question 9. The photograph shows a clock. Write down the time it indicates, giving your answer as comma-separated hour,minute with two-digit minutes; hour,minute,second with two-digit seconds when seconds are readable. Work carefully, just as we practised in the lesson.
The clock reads 3,51,25
